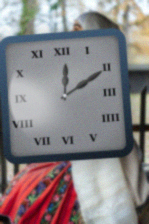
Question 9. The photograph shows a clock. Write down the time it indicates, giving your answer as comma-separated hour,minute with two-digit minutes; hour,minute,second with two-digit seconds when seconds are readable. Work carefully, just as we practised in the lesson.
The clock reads 12,10
